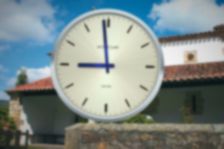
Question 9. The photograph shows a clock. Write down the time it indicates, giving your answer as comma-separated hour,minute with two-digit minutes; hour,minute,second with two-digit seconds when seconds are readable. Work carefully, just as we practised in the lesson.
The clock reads 8,59
